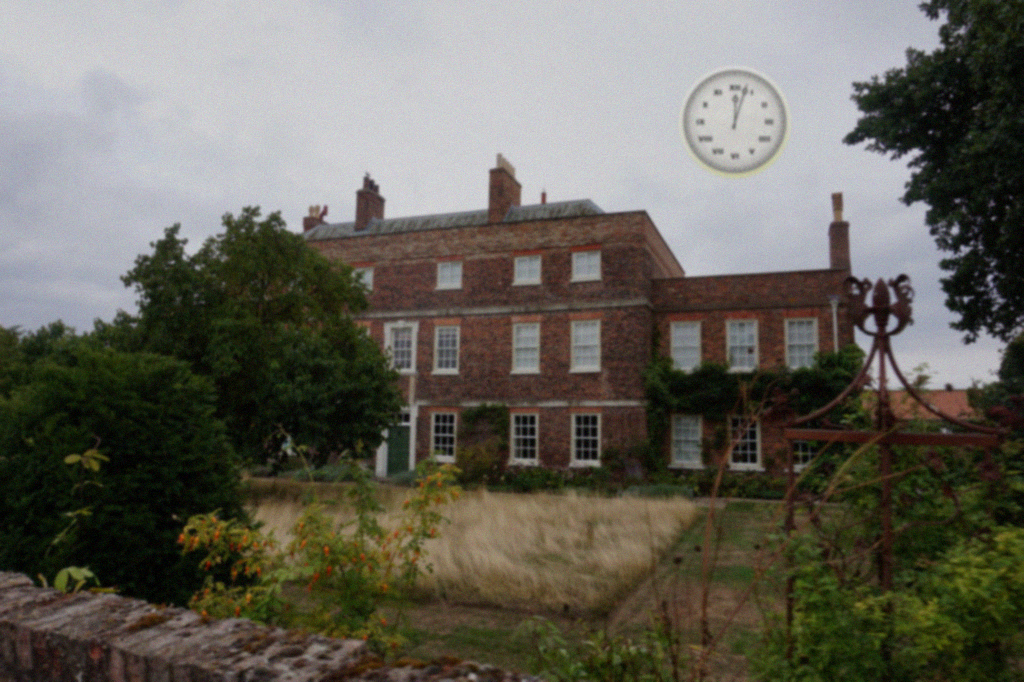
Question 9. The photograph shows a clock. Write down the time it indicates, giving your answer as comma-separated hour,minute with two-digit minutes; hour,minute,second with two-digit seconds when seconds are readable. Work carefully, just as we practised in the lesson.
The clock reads 12,03
